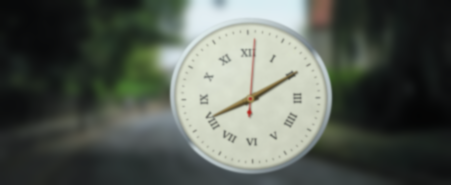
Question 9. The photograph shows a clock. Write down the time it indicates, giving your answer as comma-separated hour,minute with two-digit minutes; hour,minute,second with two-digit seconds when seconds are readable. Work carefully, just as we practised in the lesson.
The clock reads 8,10,01
